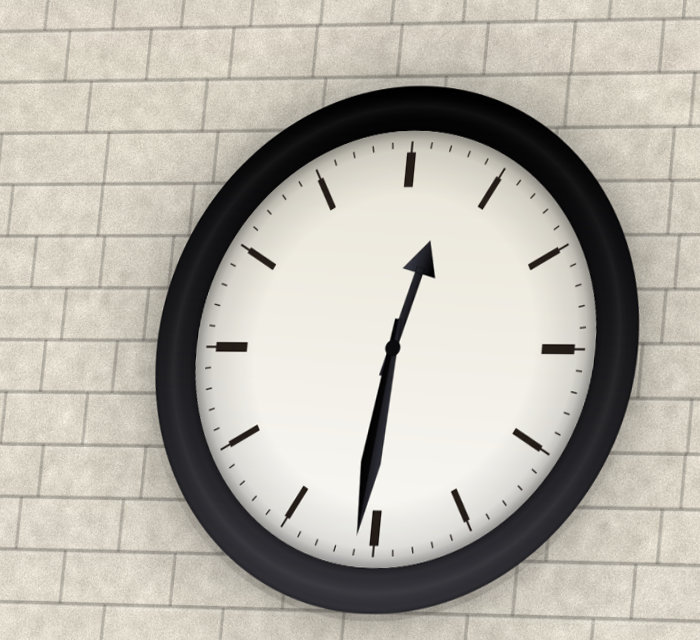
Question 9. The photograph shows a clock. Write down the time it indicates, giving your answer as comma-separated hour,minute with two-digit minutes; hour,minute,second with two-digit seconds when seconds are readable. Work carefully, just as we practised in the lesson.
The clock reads 12,31
